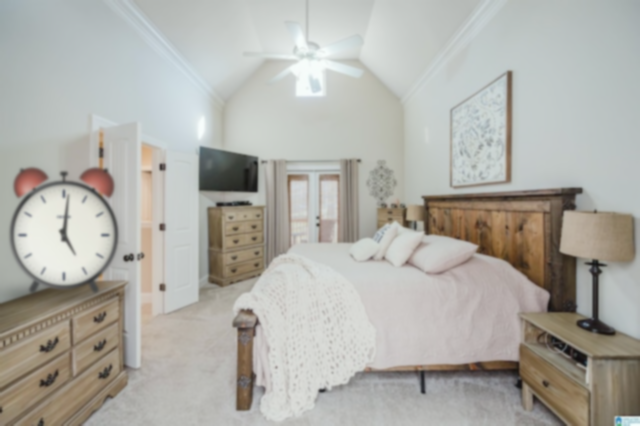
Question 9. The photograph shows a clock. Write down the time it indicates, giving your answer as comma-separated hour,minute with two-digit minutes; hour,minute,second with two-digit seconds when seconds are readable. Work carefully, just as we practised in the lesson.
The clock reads 5,01
